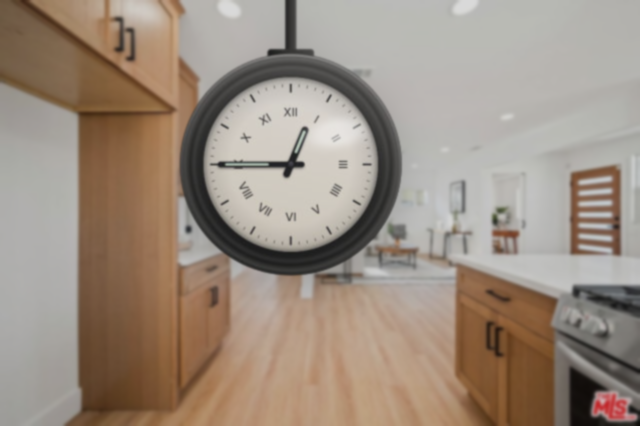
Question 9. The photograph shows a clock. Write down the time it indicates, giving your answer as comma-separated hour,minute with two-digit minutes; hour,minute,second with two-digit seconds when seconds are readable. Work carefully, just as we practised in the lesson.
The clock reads 12,45
